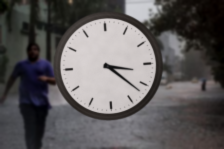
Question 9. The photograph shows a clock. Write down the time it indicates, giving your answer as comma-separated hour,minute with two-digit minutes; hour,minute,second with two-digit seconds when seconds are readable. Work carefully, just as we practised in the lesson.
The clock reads 3,22
